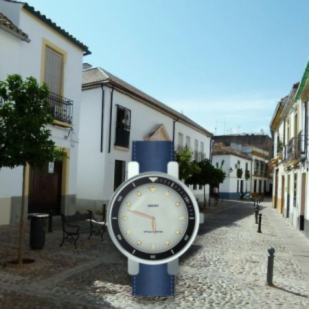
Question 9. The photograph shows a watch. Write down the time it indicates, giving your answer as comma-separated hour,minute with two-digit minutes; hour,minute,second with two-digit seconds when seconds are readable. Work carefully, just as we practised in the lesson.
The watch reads 5,48
